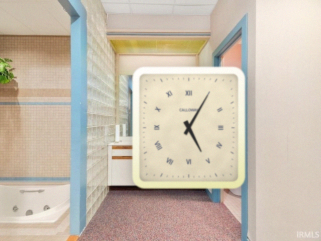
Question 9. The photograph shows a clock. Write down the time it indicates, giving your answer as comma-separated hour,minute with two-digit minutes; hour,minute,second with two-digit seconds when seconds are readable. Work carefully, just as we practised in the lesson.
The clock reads 5,05
